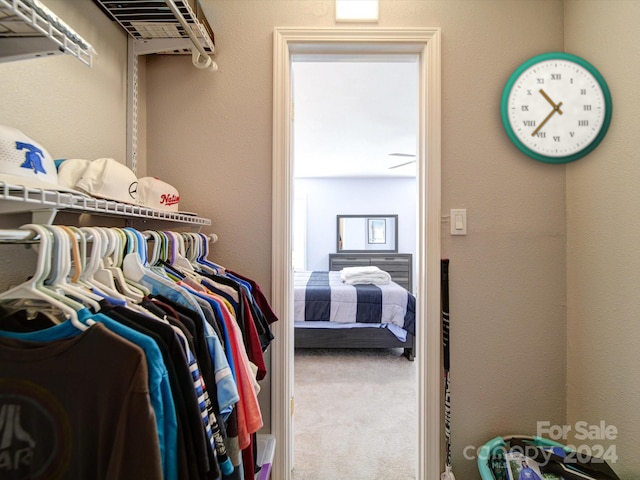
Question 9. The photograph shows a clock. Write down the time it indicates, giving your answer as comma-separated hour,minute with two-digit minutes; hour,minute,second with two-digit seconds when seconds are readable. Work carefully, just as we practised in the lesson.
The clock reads 10,37
